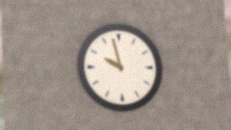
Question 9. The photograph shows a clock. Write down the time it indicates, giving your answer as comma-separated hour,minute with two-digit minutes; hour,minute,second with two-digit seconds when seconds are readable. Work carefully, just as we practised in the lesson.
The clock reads 9,58
